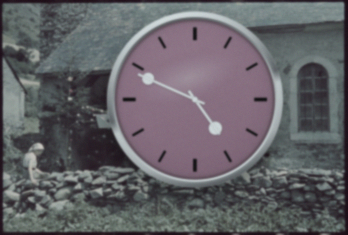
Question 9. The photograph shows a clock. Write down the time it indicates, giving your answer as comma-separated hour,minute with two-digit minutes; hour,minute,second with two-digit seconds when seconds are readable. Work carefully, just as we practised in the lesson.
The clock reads 4,49
